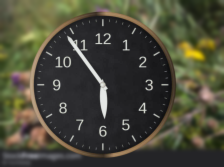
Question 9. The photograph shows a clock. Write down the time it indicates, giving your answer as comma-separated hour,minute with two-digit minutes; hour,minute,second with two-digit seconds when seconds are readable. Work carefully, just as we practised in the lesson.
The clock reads 5,54
